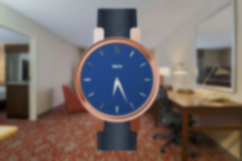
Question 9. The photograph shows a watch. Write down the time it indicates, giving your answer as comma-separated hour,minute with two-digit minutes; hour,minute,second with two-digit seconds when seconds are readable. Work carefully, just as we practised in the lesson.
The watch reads 6,26
